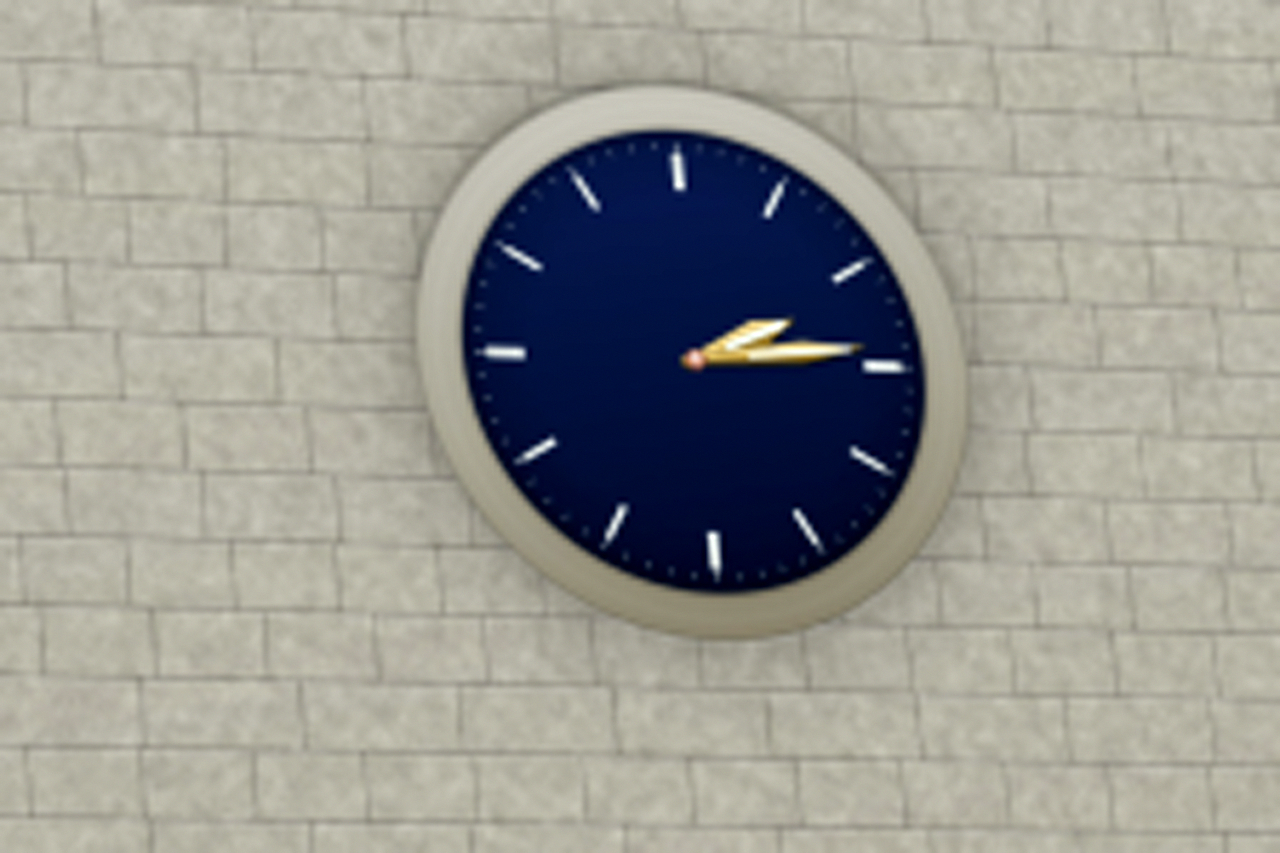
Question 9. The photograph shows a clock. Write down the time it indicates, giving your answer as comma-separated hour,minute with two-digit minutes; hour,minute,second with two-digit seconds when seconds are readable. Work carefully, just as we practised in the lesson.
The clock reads 2,14
